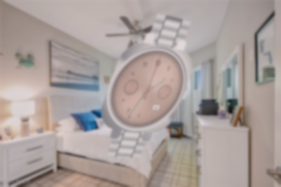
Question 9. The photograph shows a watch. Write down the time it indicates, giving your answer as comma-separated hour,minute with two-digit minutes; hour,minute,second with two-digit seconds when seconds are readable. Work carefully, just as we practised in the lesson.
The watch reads 1,33
